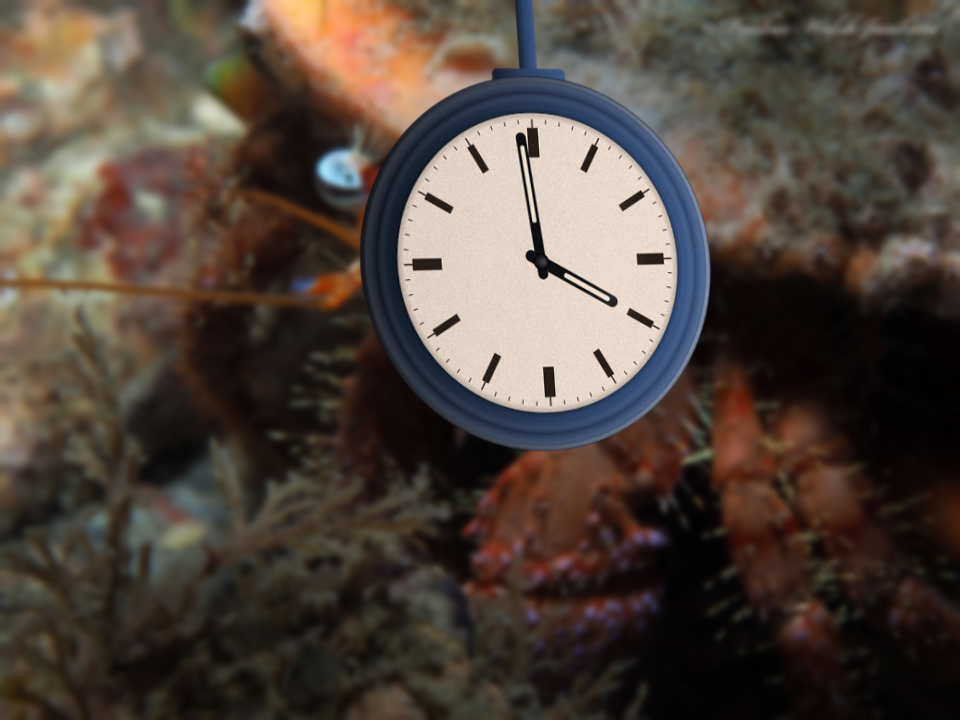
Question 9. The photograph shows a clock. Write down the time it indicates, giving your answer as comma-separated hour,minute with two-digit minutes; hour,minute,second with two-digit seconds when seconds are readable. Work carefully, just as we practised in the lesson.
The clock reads 3,59
